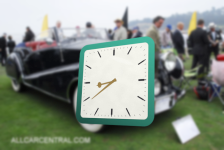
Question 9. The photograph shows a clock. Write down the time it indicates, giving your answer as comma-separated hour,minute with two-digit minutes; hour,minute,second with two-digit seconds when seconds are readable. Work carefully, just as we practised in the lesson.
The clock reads 8,39
